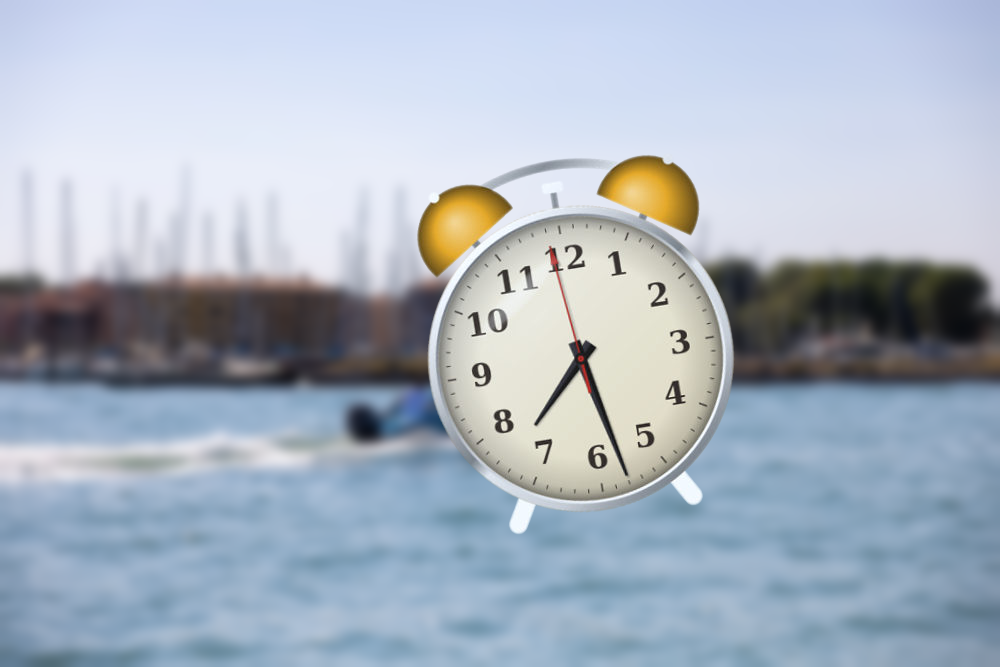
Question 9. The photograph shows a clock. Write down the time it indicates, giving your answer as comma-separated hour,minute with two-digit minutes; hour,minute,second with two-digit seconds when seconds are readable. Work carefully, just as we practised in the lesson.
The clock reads 7,27,59
